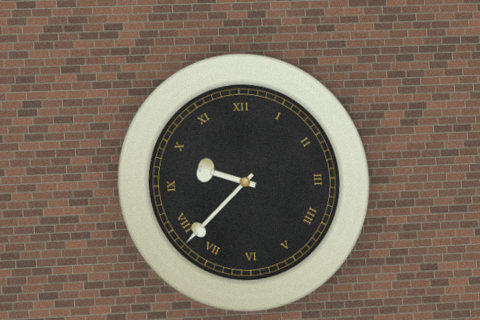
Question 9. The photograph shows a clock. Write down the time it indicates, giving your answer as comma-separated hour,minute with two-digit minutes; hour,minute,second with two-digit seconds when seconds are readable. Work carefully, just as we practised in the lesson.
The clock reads 9,38
